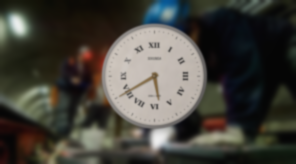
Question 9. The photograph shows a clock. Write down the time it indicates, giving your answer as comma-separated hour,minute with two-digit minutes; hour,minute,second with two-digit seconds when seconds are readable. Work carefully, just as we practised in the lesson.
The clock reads 5,40
